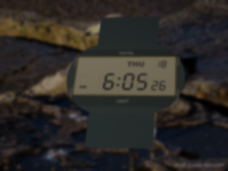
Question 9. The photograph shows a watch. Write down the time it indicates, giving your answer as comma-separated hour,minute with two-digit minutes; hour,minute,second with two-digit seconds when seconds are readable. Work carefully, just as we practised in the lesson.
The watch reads 6,05
